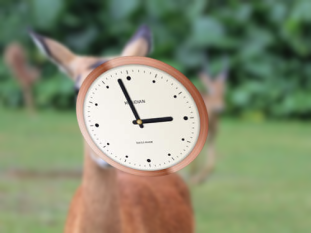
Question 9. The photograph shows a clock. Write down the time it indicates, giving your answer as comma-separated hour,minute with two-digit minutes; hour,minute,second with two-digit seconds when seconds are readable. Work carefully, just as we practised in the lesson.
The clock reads 2,58
